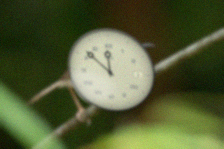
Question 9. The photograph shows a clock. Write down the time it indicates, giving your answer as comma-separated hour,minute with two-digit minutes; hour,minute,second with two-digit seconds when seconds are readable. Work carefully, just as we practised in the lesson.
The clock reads 11,52
